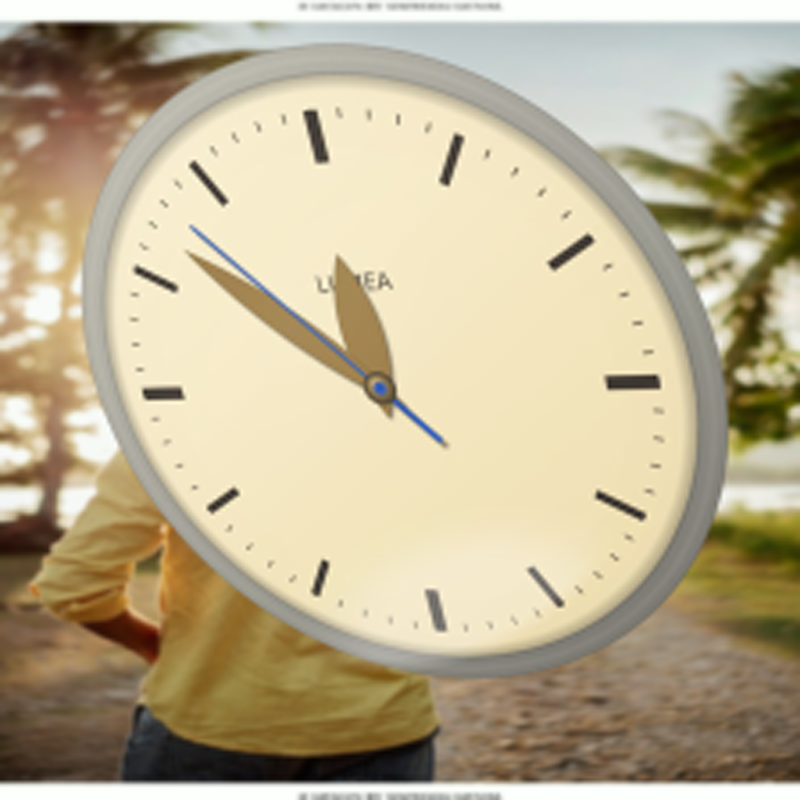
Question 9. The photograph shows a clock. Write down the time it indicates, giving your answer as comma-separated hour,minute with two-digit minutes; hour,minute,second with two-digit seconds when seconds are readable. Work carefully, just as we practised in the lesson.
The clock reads 11,51,53
